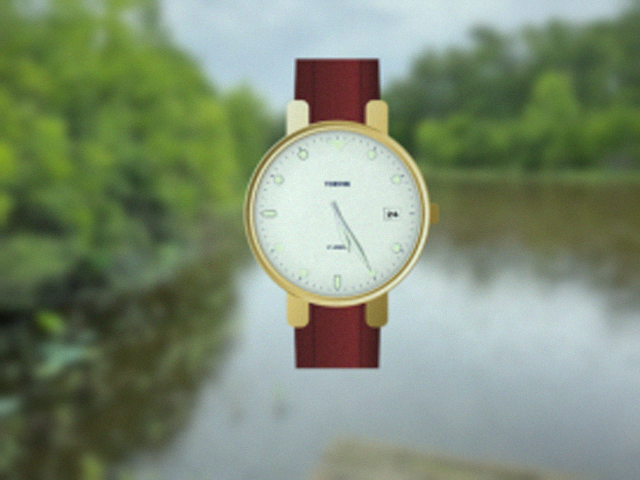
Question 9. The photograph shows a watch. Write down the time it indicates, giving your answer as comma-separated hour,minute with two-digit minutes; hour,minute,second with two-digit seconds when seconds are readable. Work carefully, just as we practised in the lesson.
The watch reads 5,25
